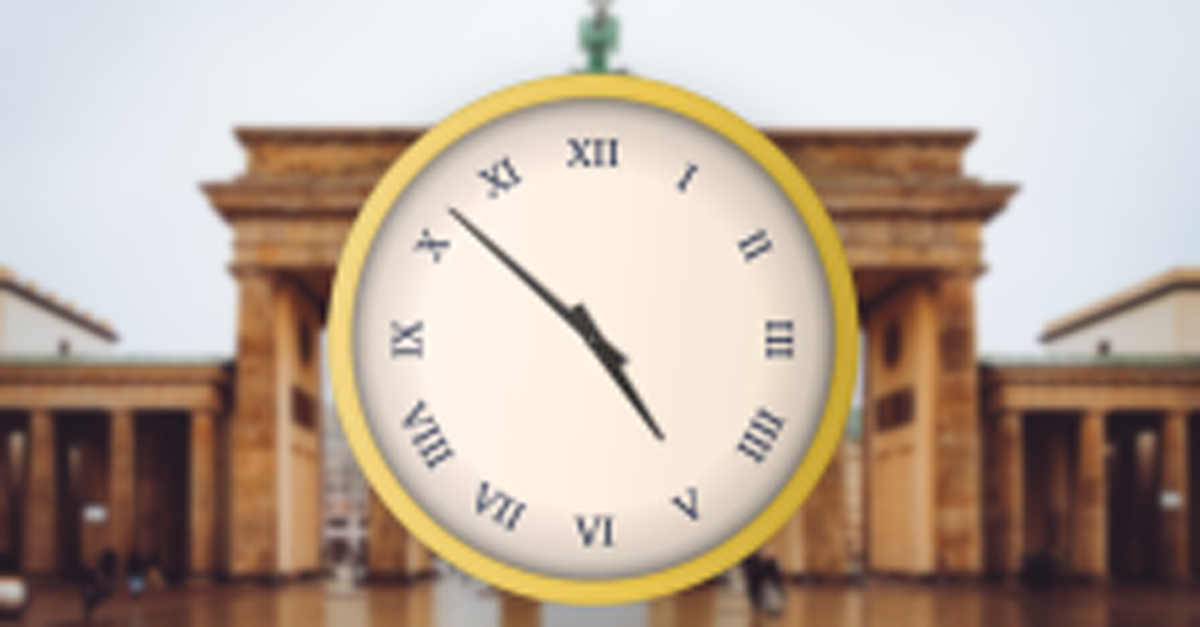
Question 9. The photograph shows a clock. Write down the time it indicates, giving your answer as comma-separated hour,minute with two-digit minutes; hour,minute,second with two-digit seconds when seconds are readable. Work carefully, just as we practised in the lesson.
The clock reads 4,52
